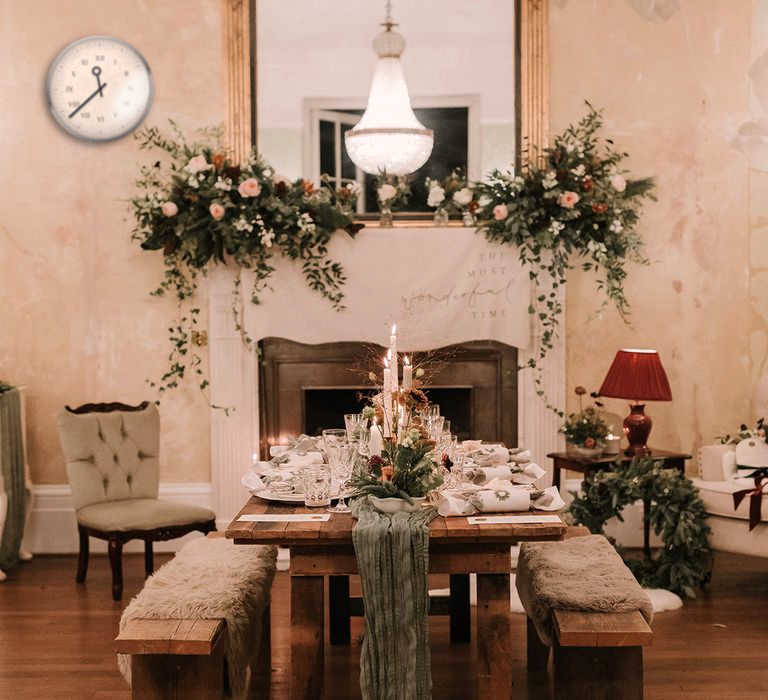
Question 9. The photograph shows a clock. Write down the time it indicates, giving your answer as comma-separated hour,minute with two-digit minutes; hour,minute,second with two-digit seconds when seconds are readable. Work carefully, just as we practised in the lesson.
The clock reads 11,38
